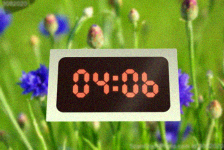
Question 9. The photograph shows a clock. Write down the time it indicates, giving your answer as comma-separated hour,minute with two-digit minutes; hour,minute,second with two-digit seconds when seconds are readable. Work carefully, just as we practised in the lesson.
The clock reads 4,06
